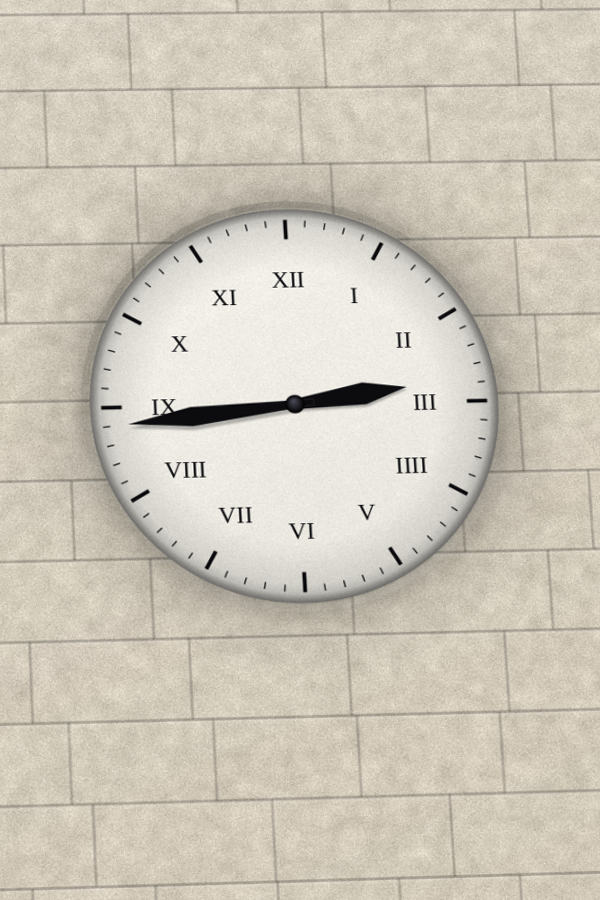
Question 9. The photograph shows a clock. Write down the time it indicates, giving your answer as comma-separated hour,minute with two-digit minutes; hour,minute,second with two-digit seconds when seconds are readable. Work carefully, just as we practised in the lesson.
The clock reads 2,44
